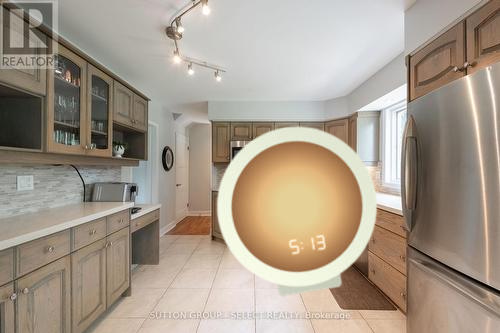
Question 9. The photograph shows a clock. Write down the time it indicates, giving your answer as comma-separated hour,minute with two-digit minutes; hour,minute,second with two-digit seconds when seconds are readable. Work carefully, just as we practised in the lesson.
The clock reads 5,13
